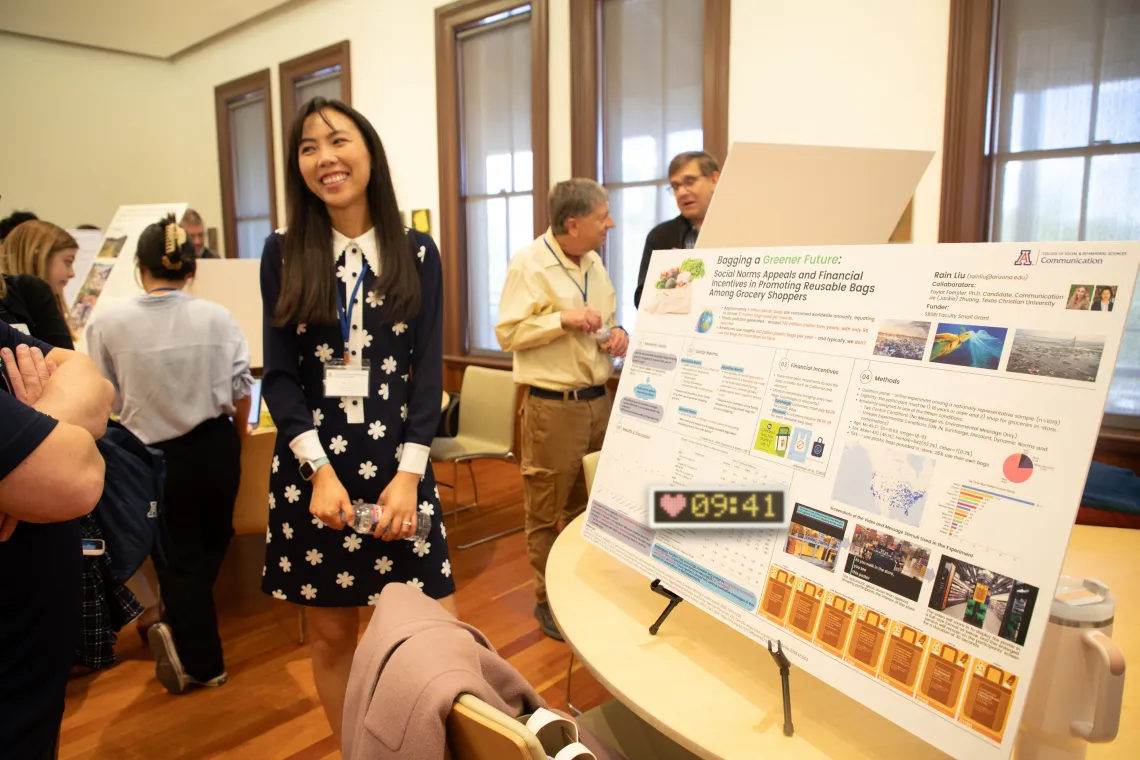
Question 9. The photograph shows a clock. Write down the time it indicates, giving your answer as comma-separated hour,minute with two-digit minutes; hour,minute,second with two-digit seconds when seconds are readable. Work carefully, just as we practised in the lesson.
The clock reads 9,41
